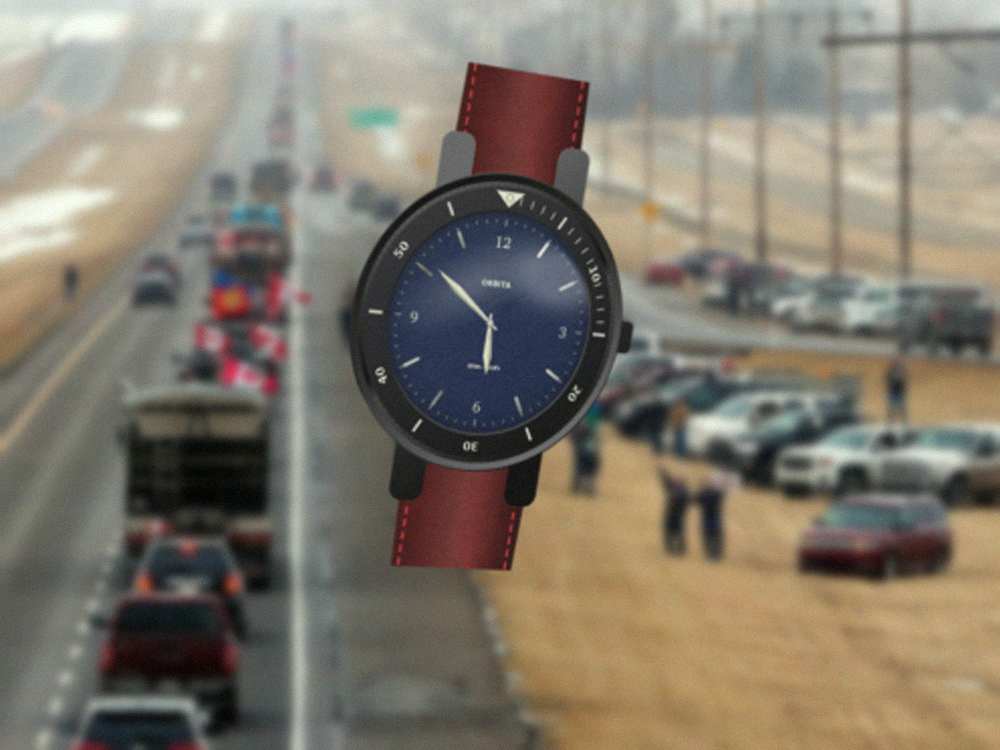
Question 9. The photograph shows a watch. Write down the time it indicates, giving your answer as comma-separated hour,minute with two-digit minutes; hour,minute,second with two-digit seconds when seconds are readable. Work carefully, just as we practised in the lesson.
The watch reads 5,51
